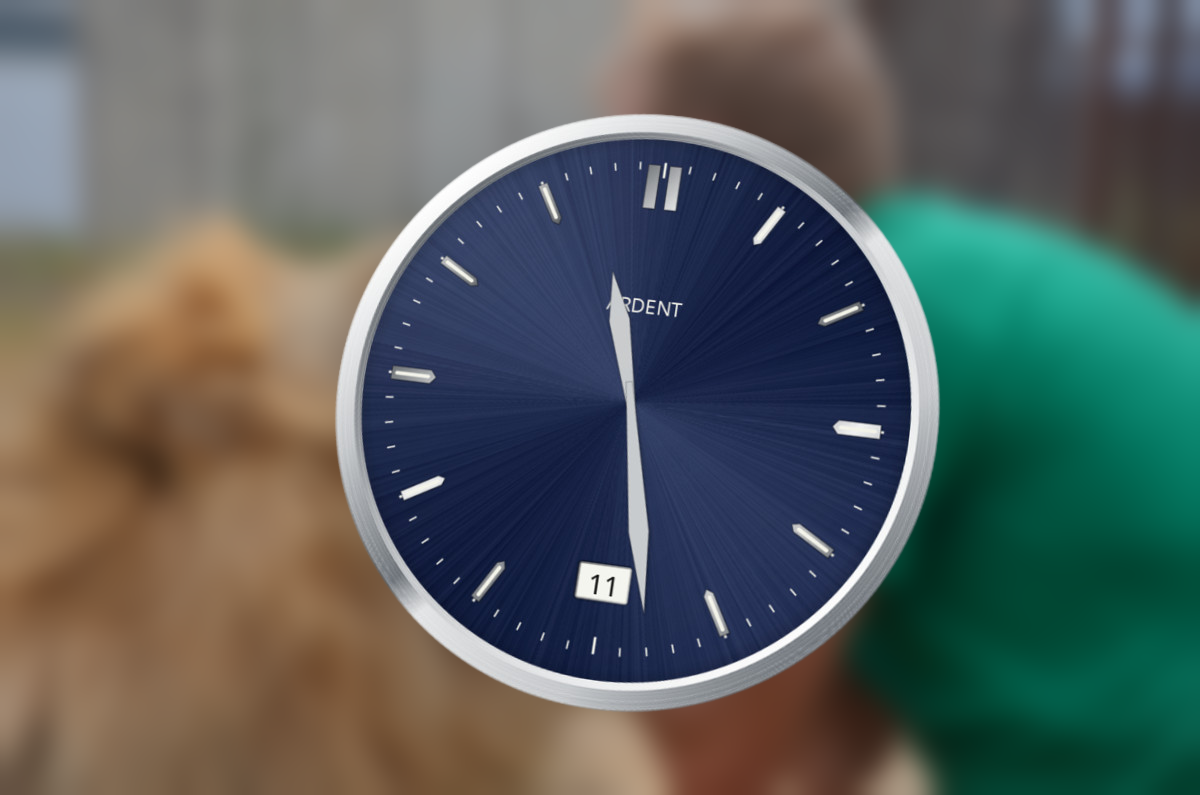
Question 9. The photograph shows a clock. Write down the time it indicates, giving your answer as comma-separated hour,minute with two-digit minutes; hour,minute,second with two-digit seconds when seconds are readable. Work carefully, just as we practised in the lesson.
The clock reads 11,28
